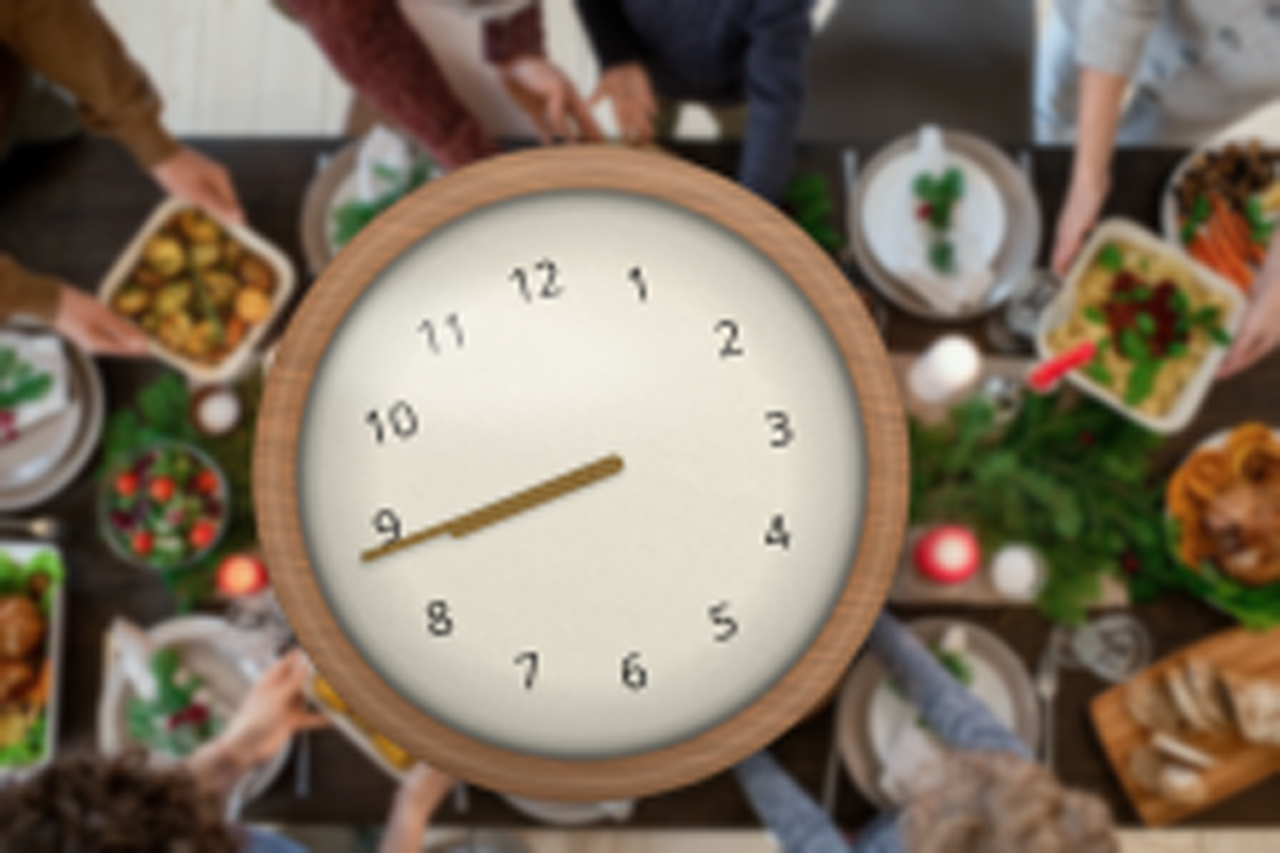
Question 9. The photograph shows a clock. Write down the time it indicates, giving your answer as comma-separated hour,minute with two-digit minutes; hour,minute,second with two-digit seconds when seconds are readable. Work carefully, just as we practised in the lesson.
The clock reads 8,44
